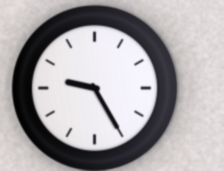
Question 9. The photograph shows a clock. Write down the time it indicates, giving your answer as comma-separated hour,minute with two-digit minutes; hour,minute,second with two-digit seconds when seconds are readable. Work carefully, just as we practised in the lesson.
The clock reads 9,25
